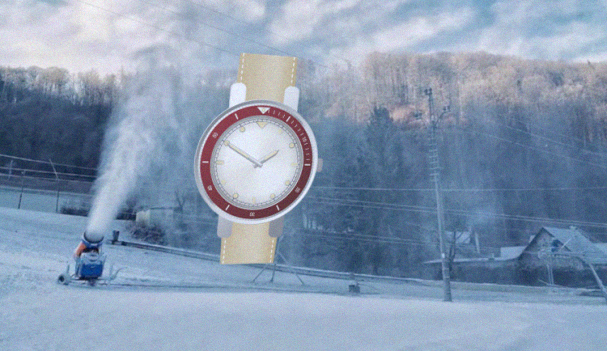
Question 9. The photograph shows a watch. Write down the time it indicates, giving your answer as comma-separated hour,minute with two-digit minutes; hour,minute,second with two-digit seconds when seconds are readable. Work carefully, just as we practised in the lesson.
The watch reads 1,50
